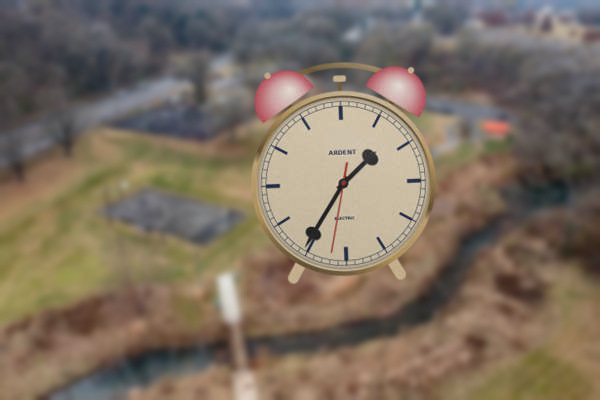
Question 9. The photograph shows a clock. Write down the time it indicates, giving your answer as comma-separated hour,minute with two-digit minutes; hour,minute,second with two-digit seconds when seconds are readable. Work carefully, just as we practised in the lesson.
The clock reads 1,35,32
